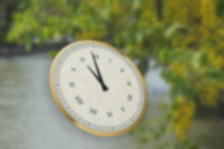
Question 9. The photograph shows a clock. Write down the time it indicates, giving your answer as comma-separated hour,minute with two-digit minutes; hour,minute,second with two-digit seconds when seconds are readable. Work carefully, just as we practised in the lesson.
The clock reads 10,59
